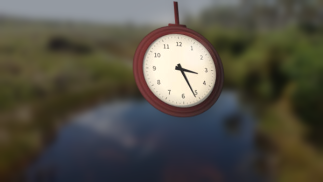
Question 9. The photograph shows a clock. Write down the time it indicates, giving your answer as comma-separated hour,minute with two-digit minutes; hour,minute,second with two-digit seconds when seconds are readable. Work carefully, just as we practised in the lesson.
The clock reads 3,26
